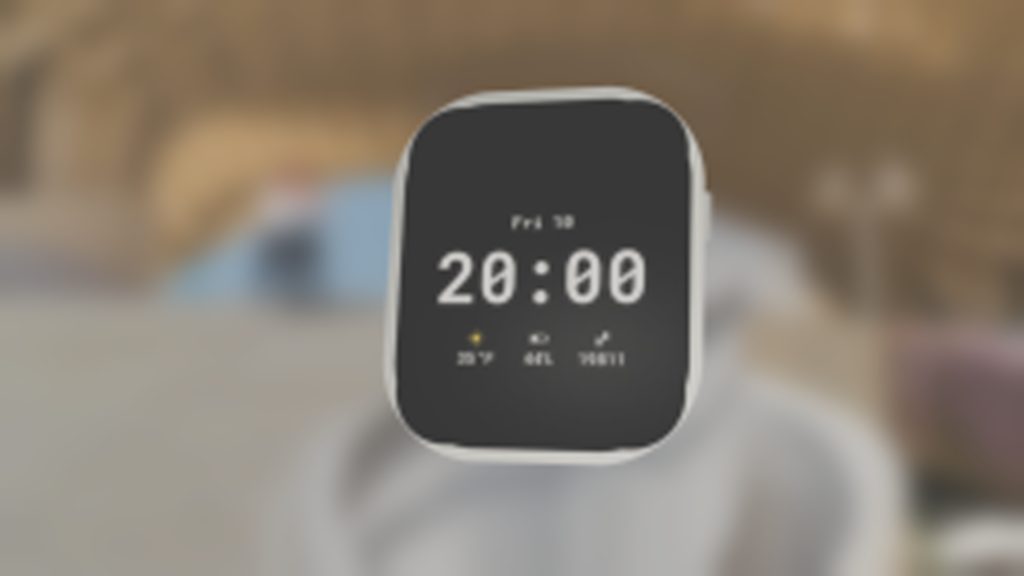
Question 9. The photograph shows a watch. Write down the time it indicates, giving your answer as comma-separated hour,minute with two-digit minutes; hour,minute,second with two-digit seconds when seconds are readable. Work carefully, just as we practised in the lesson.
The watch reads 20,00
